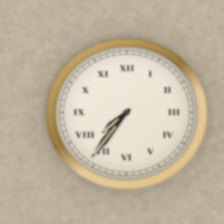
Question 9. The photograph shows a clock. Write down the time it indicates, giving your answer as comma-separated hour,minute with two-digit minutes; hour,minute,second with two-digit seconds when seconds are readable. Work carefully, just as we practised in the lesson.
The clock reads 7,36
